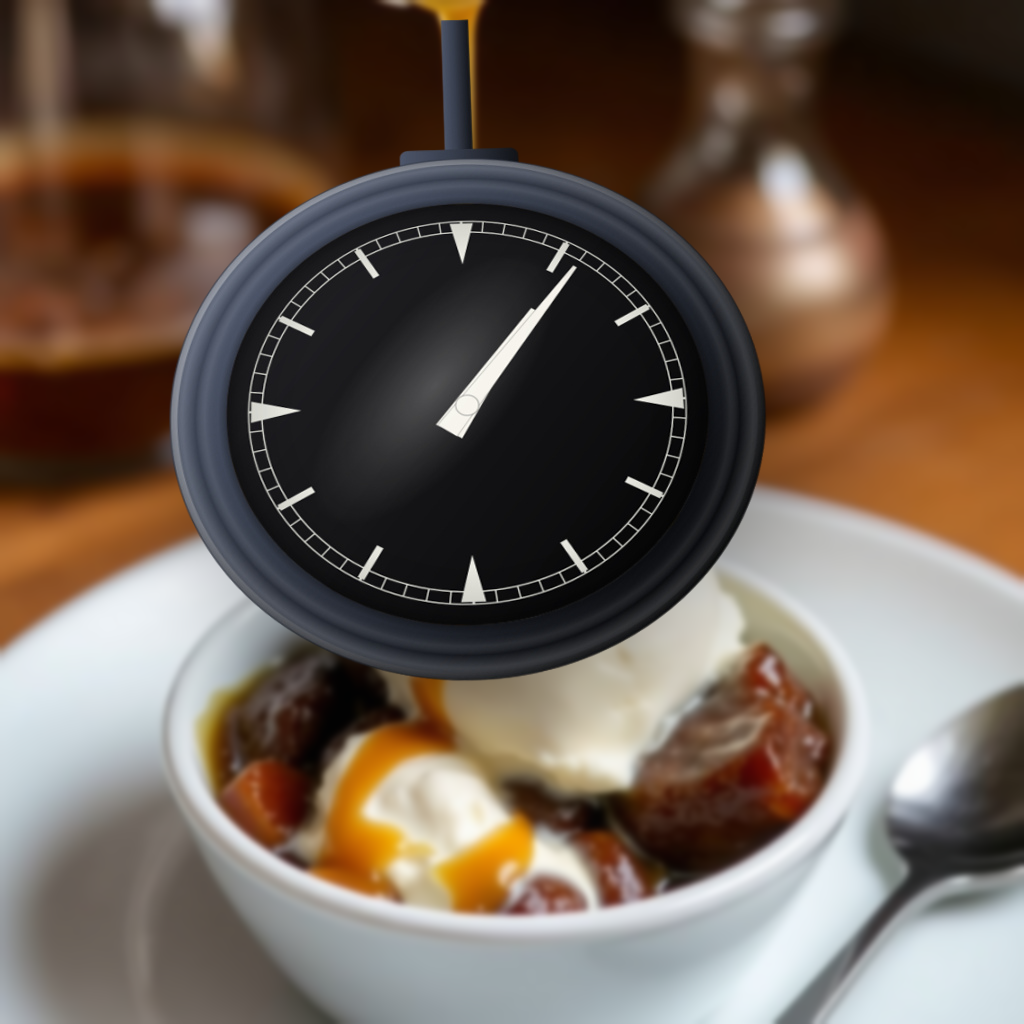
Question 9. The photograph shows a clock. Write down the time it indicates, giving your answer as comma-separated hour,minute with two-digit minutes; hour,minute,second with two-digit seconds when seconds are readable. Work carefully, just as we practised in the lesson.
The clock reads 1,06
